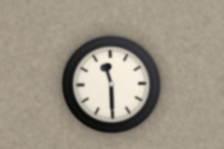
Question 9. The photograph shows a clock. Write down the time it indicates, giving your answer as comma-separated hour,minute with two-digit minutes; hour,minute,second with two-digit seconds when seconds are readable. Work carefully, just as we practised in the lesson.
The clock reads 11,30
